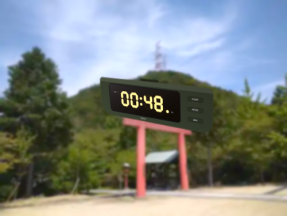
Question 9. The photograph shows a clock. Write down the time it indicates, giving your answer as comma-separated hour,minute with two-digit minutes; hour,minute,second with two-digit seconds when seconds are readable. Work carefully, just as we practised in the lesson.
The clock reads 0,48
